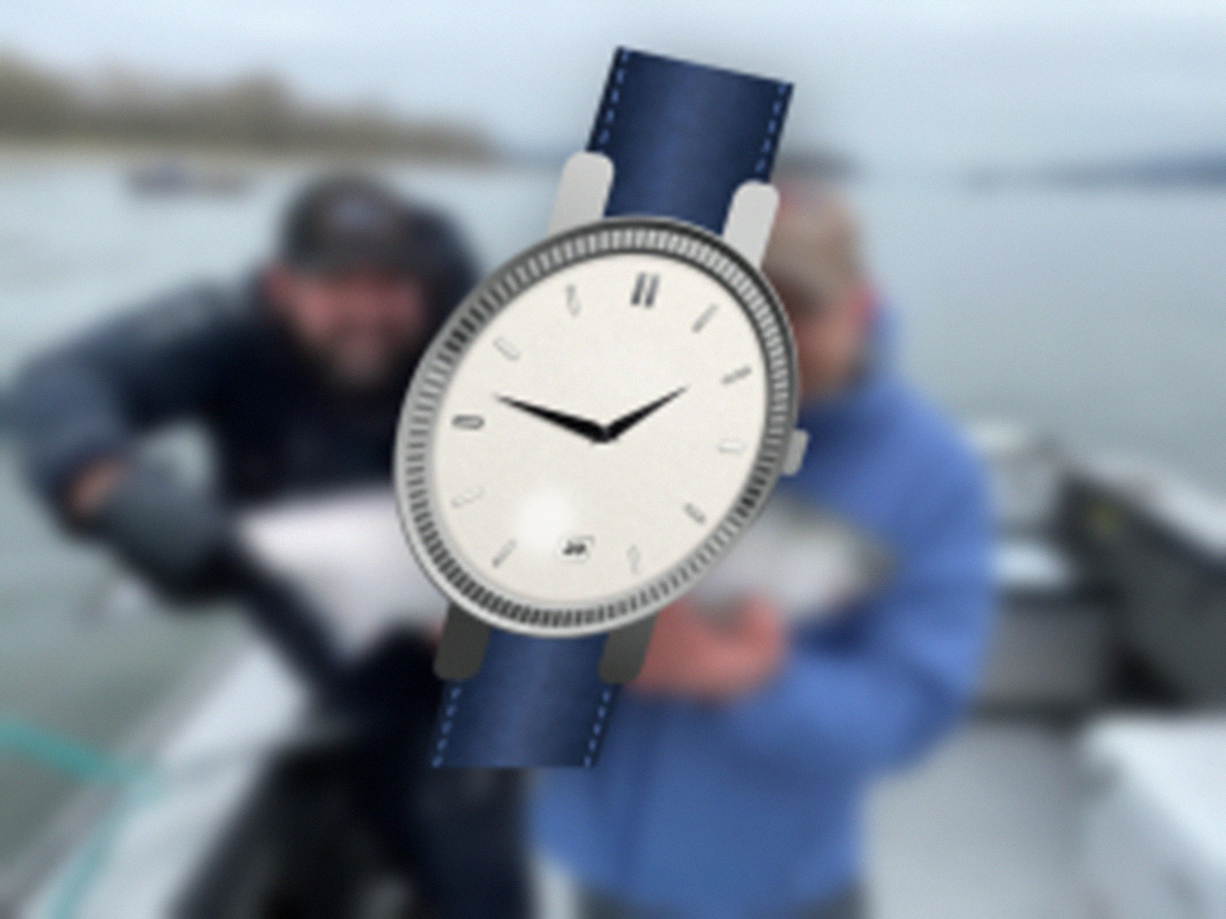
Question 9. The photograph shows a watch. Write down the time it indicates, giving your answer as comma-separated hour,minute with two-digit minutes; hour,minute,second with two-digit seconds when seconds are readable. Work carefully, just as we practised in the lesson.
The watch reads 1,47
